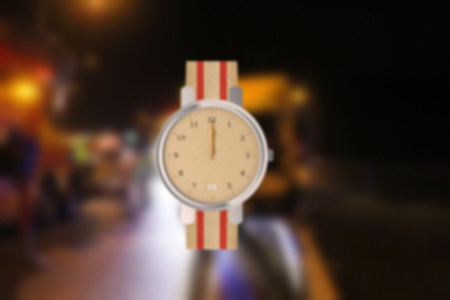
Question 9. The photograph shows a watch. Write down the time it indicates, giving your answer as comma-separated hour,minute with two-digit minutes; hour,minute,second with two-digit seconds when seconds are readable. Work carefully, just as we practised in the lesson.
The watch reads 12,00
